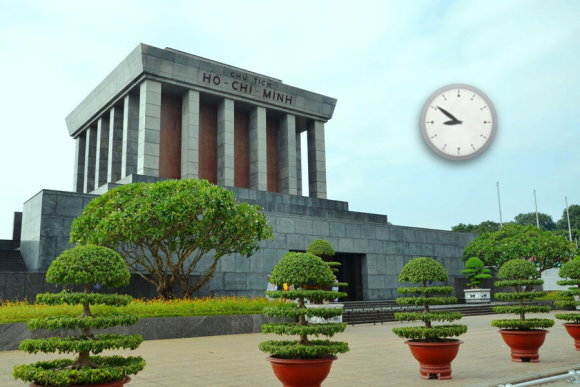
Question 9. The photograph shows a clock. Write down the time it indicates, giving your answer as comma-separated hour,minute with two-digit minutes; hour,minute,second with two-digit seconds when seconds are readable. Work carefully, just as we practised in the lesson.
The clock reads 8,51
